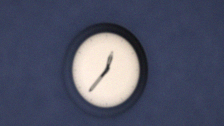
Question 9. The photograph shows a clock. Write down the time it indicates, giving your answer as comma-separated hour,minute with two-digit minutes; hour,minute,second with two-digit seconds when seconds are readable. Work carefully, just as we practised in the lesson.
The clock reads 12,37
